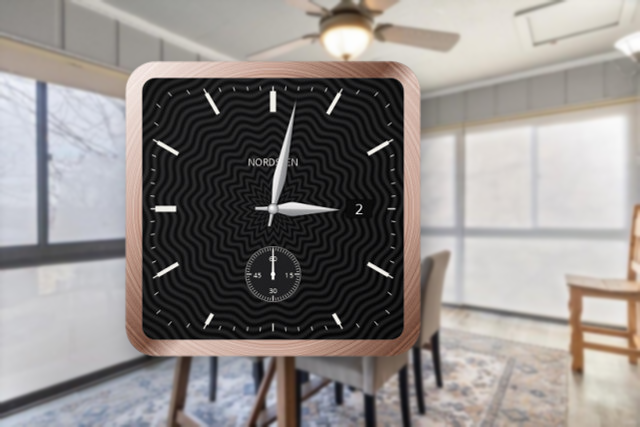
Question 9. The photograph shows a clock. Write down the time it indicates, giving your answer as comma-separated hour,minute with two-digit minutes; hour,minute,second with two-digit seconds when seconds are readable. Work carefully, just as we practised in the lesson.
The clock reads 3,02
